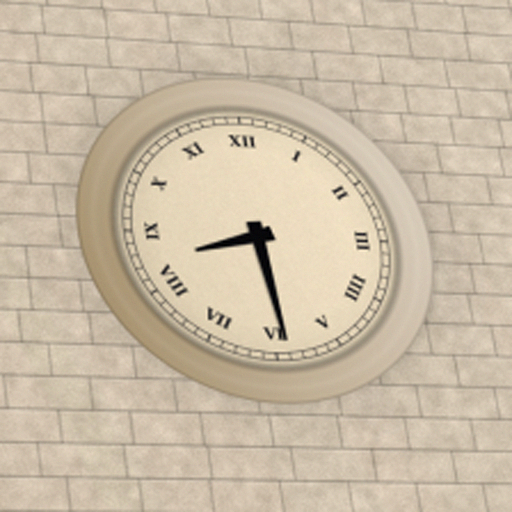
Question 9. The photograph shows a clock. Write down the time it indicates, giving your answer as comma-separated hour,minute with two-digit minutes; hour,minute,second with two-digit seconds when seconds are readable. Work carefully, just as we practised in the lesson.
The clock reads 8,29
